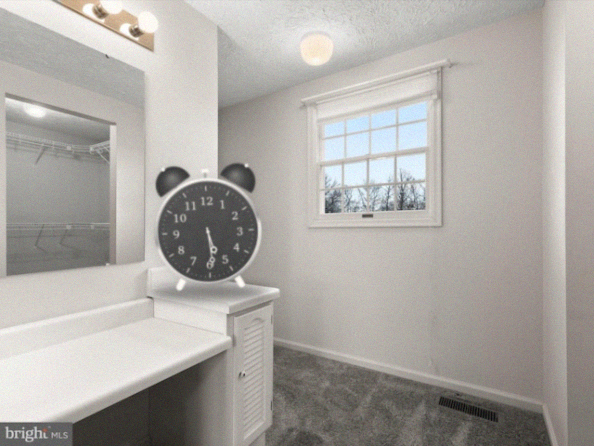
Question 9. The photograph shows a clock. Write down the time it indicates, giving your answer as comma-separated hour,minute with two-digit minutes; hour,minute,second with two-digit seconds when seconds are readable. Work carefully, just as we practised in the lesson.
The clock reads 5,29
